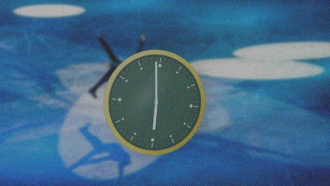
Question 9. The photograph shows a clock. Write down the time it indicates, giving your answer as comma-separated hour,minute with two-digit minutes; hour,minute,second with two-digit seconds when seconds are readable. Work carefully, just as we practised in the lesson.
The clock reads 5,59
